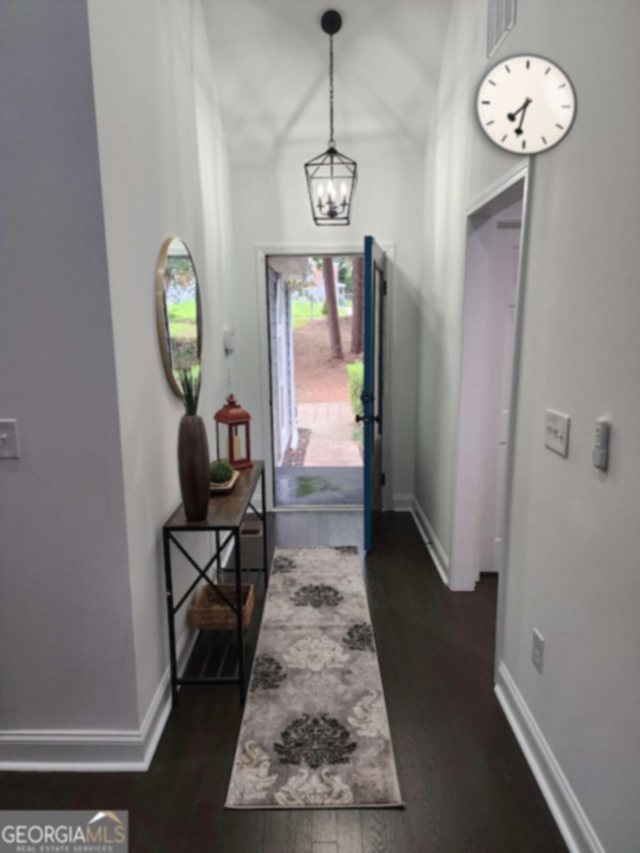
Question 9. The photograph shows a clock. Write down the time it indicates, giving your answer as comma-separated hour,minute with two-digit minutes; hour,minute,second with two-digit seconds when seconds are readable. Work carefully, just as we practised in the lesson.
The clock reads 7,32
